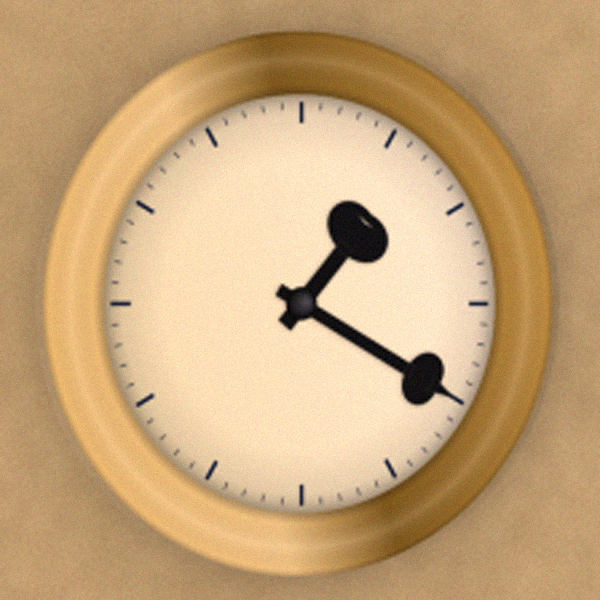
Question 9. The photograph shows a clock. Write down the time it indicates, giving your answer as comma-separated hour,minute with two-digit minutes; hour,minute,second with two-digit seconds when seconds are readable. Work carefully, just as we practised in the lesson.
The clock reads 1,20
